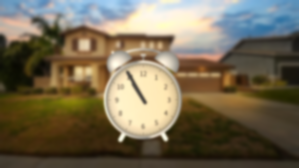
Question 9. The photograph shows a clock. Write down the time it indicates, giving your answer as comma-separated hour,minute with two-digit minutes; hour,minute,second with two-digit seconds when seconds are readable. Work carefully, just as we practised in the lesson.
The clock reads 10,55
